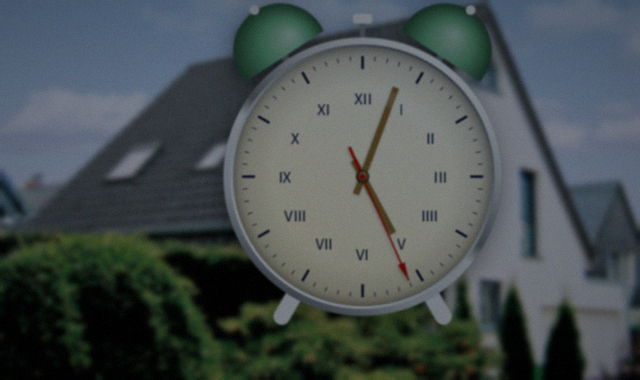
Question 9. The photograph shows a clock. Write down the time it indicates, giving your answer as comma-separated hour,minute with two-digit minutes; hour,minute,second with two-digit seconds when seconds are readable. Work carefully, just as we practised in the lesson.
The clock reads 5,03,26
